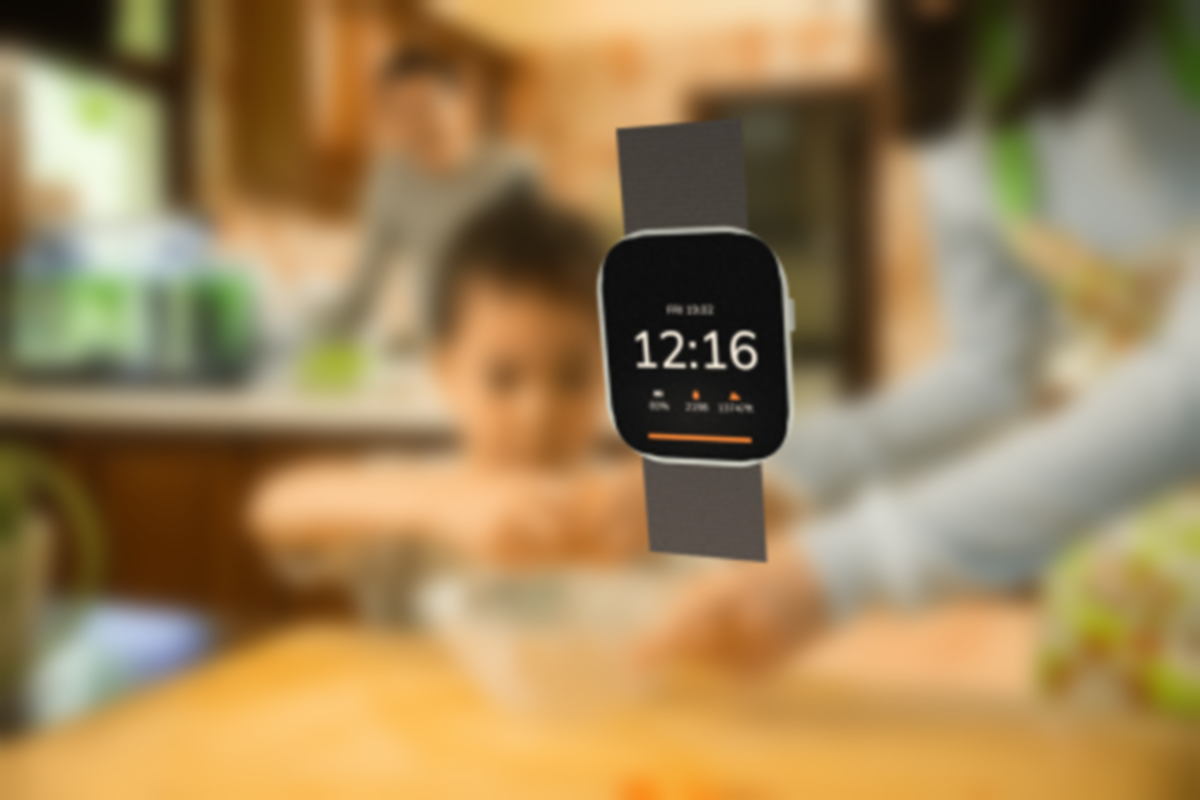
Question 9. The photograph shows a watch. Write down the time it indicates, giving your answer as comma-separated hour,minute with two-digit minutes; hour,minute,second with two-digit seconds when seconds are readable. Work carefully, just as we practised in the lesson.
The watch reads 12,16
